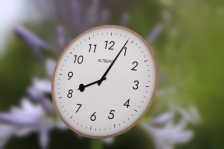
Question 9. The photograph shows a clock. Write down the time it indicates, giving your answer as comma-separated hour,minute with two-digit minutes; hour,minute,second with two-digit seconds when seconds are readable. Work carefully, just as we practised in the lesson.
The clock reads 8,04
